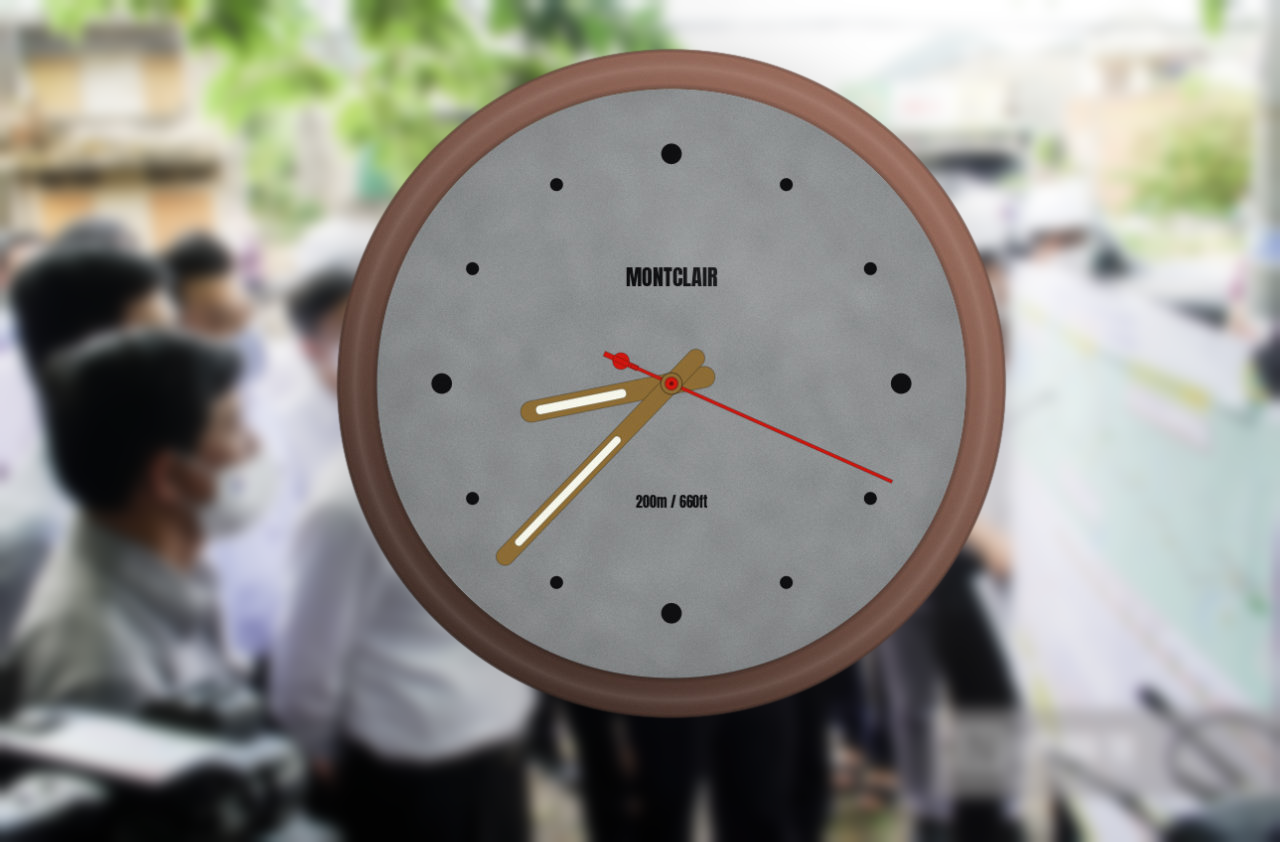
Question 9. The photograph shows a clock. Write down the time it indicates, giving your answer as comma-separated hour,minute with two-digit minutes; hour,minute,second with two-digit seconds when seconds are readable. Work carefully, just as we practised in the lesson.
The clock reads 8,37,19
